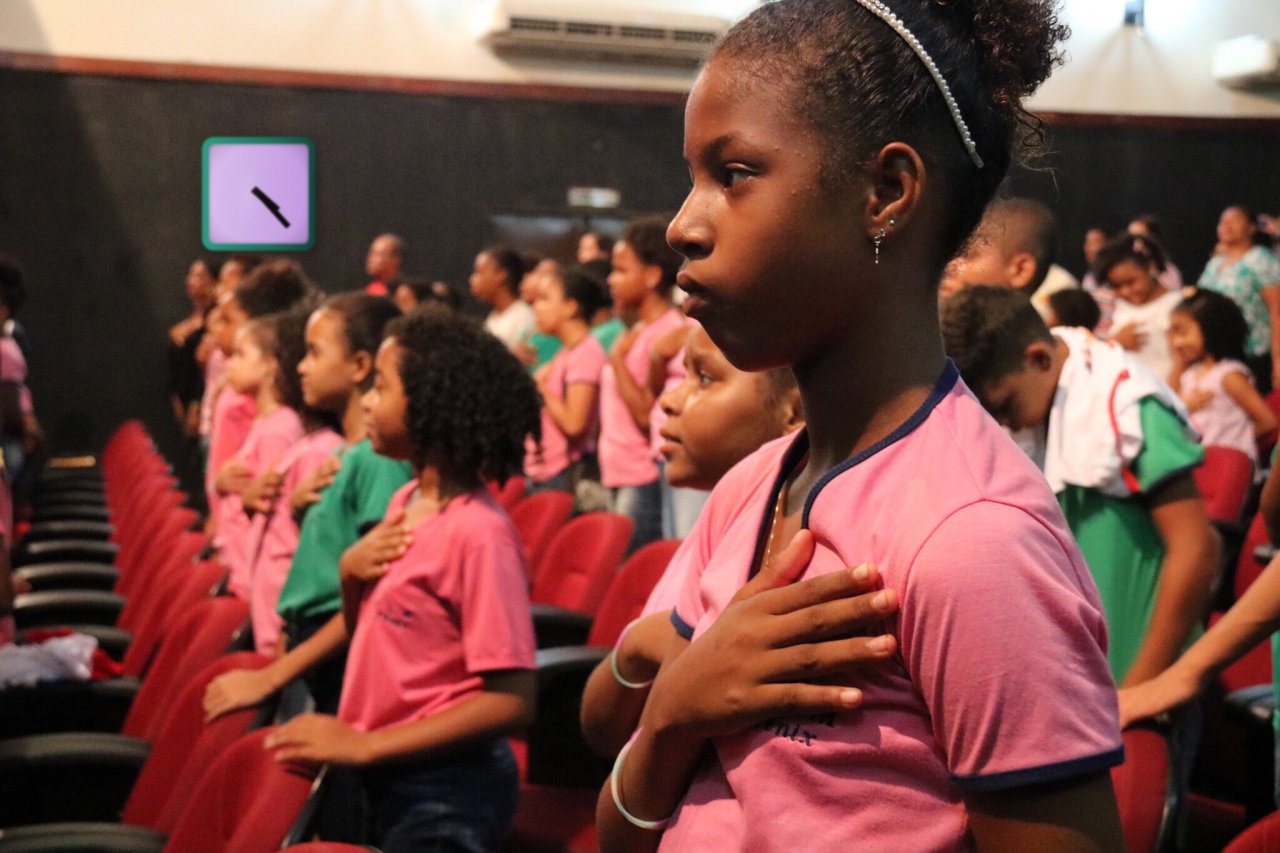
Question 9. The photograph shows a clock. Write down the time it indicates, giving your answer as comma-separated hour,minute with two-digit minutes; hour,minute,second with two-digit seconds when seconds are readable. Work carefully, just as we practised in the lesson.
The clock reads 4,23
